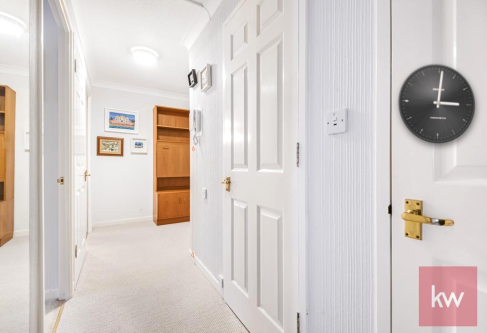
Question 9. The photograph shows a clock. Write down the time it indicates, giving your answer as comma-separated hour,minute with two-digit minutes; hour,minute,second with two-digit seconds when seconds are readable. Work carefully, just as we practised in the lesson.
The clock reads 3,01
